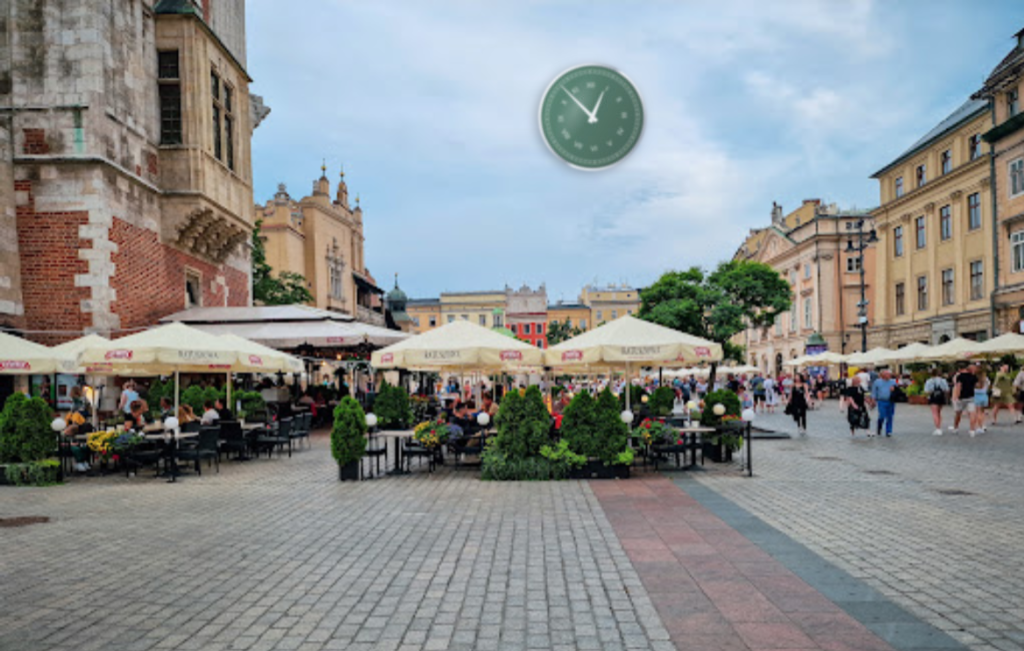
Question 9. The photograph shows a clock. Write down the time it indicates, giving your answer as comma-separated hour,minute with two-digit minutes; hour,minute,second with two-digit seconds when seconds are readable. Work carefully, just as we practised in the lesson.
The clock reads 12,53
